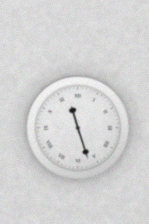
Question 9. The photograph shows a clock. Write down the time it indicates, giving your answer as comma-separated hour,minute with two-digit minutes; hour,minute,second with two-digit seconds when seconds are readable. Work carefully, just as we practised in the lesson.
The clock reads 11,27
